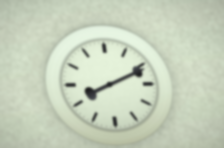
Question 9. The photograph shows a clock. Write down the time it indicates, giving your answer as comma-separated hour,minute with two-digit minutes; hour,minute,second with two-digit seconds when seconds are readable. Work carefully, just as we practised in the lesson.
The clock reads 8,11
